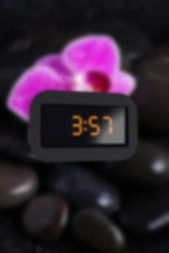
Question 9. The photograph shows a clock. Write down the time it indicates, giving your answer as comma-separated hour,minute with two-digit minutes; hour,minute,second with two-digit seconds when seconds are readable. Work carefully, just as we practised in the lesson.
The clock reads 3,57
